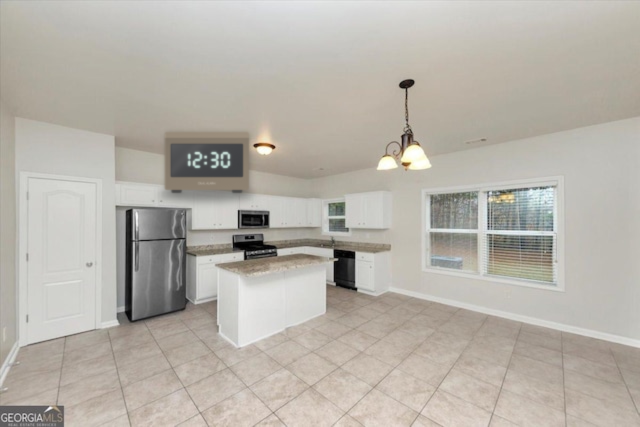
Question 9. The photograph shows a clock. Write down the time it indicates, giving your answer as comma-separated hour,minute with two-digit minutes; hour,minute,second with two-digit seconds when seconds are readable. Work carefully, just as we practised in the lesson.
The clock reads 12,30
